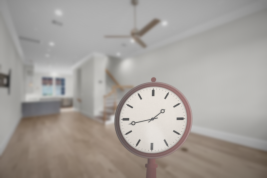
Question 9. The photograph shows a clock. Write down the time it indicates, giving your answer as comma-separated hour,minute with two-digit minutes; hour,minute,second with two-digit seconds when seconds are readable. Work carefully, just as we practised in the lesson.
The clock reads 1,43
